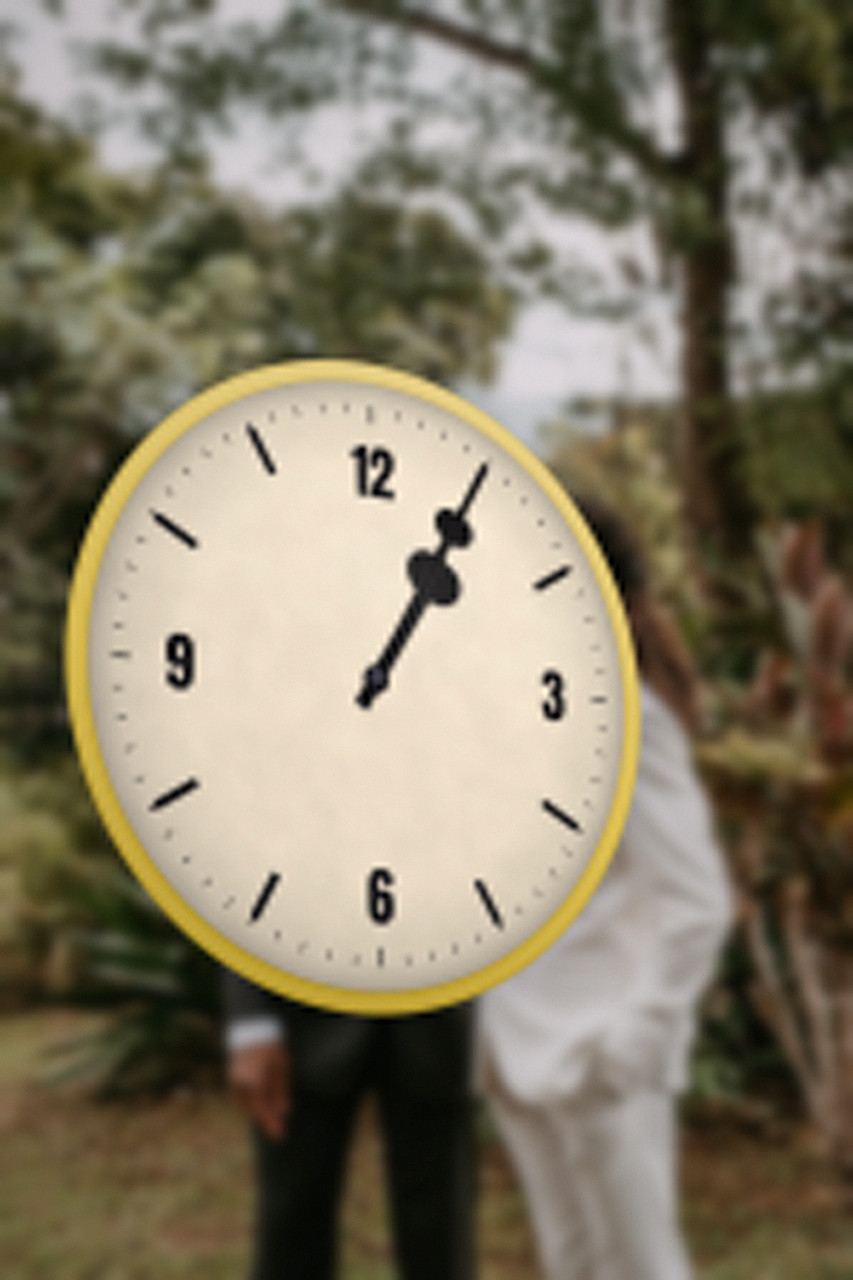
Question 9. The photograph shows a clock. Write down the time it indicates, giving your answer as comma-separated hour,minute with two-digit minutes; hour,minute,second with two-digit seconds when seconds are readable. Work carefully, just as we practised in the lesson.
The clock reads 1,05
